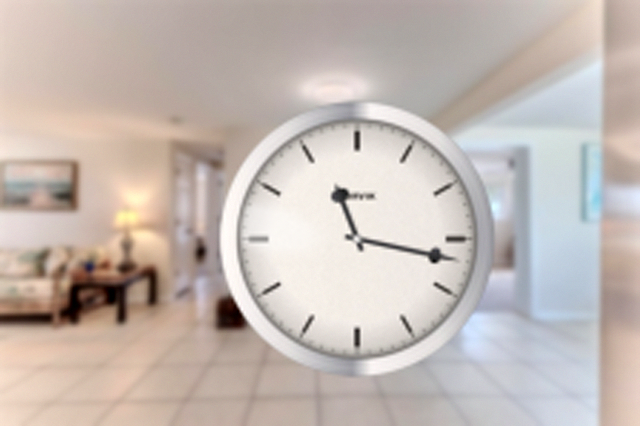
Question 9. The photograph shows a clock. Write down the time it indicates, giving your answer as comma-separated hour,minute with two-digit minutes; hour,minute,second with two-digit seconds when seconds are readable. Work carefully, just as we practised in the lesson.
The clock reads 11,17
